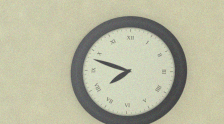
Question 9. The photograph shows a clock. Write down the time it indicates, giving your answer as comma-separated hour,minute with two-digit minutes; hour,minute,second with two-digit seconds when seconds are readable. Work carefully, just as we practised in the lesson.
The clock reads 7,48
